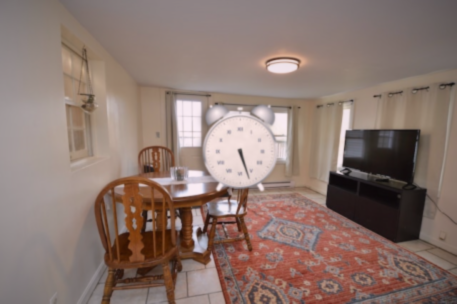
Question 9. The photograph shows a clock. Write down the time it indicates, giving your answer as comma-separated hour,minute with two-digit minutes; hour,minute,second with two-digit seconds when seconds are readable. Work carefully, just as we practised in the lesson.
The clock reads 5,27
